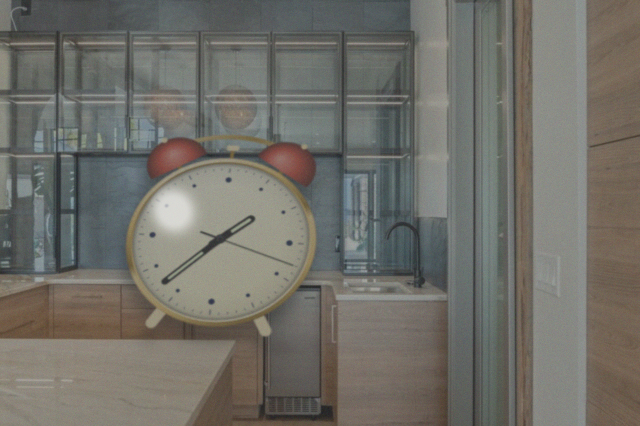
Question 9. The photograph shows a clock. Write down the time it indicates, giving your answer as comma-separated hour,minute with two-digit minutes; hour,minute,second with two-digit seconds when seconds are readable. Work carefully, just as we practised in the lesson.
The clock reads 1,37,18
